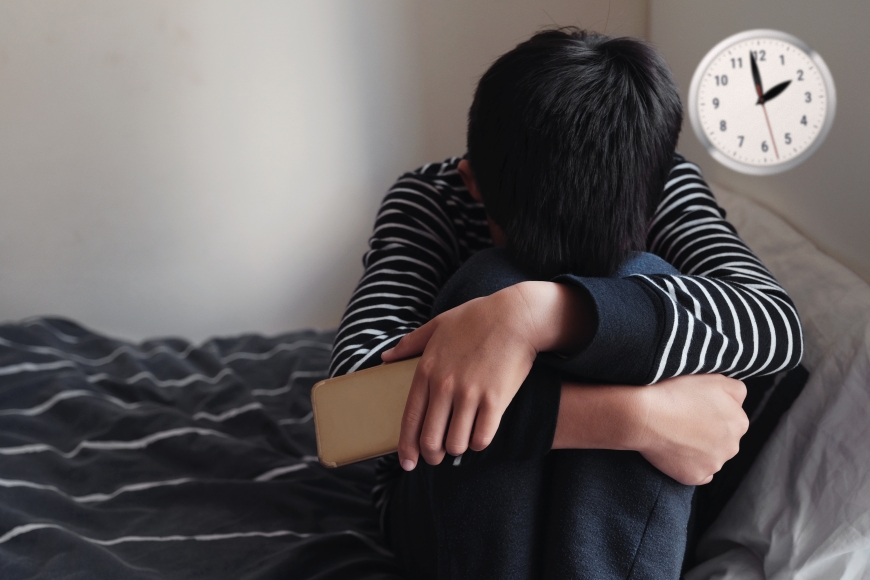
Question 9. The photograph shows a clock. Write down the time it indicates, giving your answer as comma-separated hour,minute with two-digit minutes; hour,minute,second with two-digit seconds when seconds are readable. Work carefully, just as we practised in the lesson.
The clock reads 1,58,28
